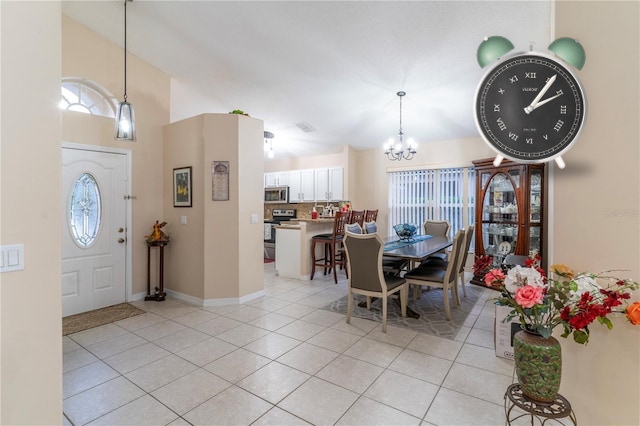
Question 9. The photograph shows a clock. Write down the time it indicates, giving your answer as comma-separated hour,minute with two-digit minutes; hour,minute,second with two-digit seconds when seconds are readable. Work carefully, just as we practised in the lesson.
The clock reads 2,06
